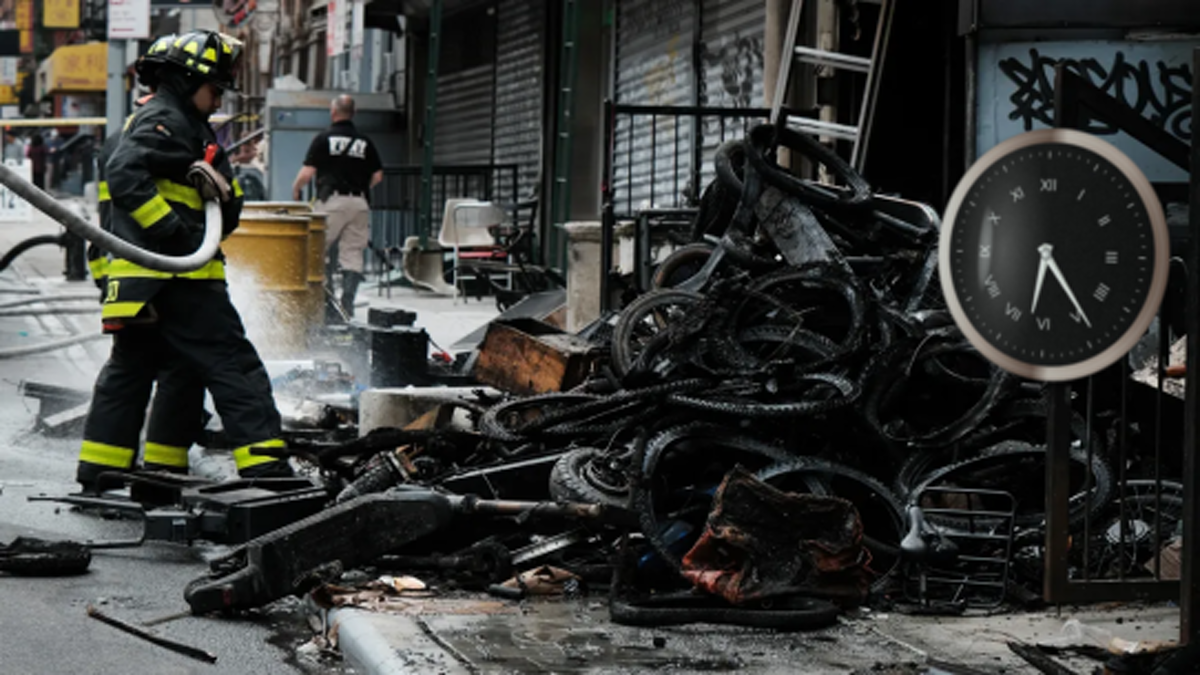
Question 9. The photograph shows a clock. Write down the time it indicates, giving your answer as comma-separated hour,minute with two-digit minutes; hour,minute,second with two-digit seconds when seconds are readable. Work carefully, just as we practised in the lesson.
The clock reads 6,24
